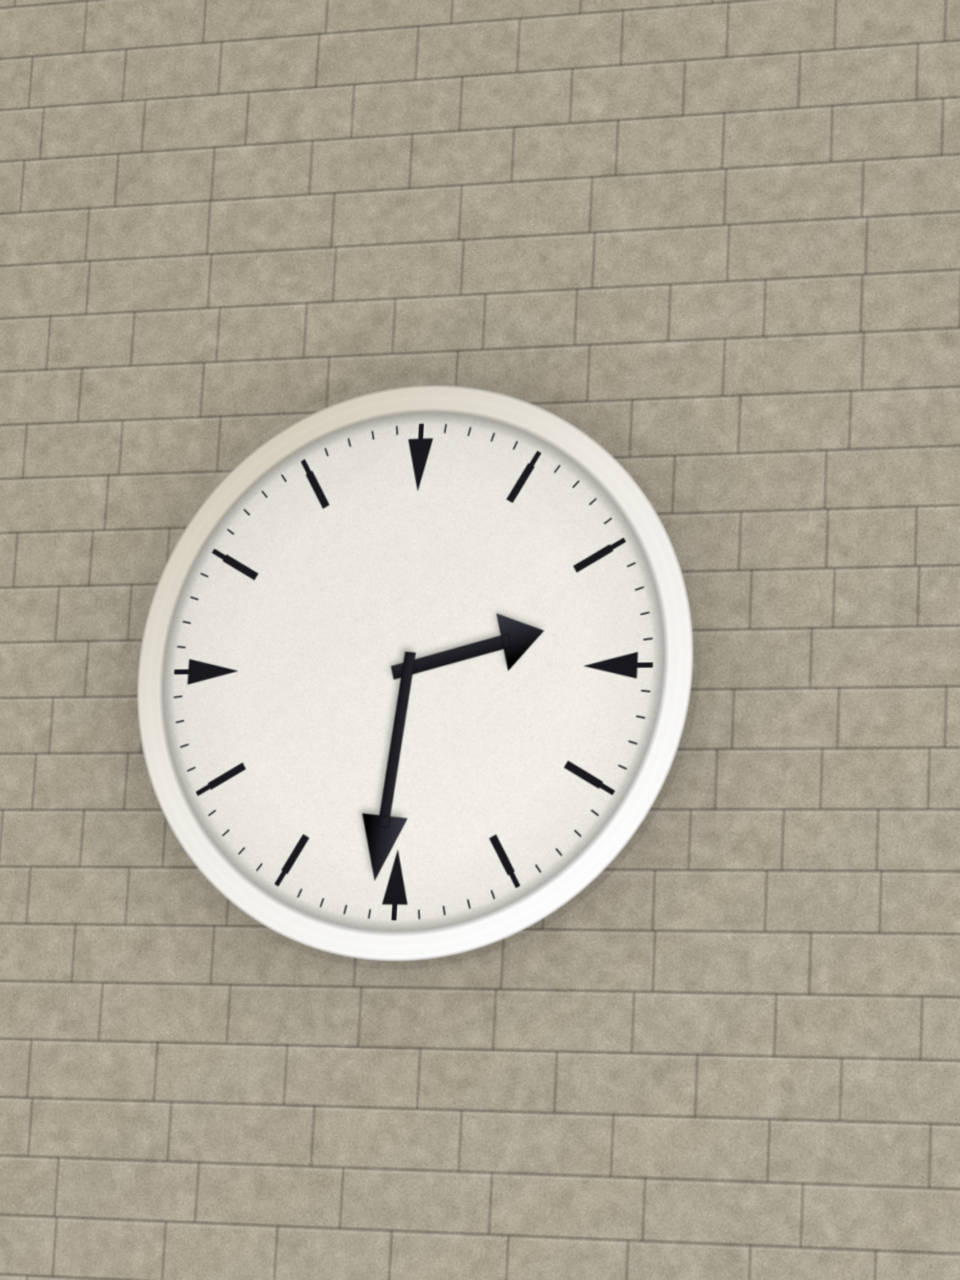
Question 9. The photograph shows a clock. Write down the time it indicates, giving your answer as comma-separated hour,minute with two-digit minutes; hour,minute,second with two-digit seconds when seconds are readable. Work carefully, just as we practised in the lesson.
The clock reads 2,31
